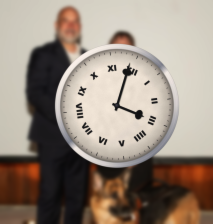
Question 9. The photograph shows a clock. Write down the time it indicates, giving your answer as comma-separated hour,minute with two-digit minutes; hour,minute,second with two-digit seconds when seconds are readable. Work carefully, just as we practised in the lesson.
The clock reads 2,59
